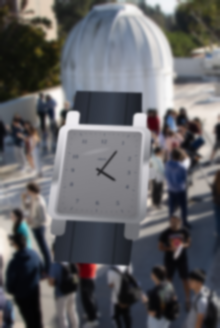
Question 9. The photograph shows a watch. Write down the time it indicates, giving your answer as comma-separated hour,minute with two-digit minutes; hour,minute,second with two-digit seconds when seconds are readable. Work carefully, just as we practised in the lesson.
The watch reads 4,05
